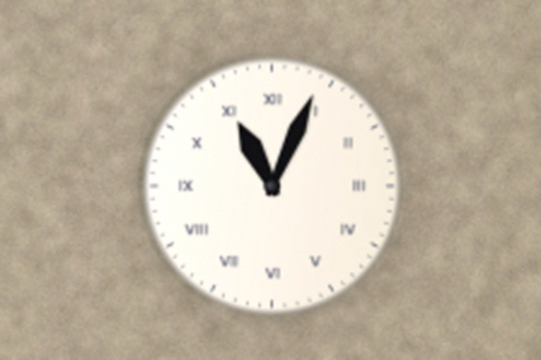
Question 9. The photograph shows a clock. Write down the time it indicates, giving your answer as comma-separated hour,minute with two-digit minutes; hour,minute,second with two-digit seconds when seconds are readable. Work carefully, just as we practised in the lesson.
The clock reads 11,04
